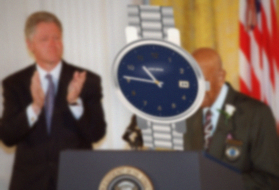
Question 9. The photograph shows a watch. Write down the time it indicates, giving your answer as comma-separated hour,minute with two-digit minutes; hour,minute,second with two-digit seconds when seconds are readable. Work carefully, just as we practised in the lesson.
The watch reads 10,46
